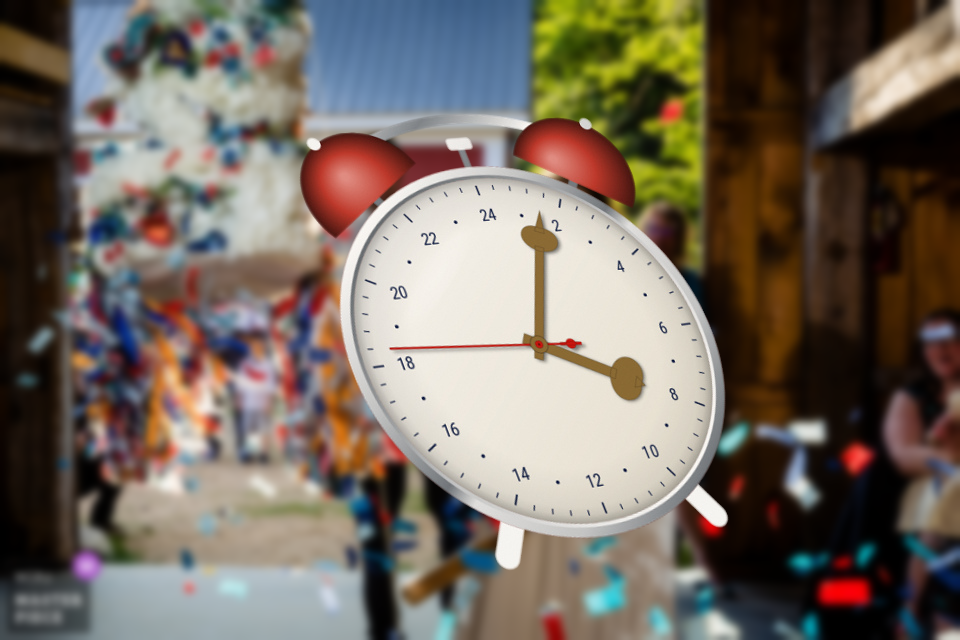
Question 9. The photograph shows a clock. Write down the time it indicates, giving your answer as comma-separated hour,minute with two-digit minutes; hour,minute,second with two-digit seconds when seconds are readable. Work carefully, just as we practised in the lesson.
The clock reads 8,03,46
